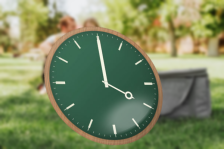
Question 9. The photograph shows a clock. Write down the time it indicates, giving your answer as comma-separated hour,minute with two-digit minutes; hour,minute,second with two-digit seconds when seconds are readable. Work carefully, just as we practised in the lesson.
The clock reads 4,00
